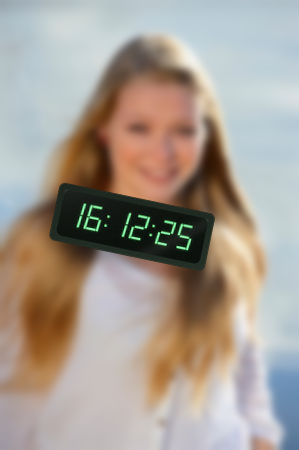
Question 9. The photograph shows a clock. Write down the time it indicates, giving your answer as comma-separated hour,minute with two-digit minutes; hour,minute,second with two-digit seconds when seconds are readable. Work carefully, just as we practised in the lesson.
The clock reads 16,12,25
